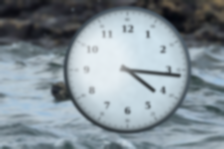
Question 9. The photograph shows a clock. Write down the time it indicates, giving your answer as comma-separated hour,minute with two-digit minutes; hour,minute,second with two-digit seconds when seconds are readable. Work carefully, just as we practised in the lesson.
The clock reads 4,16
